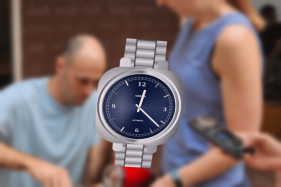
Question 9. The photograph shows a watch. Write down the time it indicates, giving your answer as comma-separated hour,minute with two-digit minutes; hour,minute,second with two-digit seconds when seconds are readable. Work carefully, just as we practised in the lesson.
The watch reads 12,22
